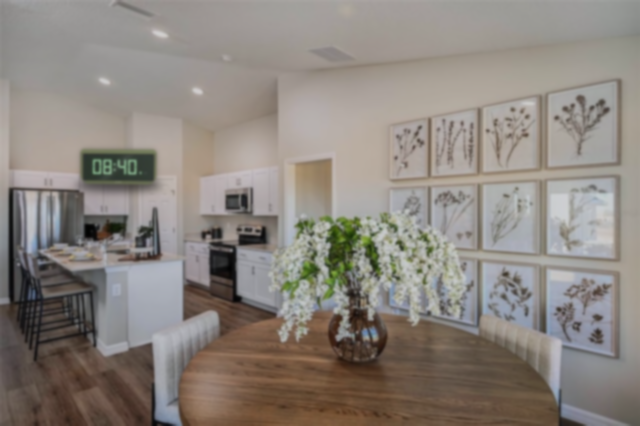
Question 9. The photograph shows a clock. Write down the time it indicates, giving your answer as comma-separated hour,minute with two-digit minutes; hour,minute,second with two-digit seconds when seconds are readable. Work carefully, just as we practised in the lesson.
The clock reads 8,40
